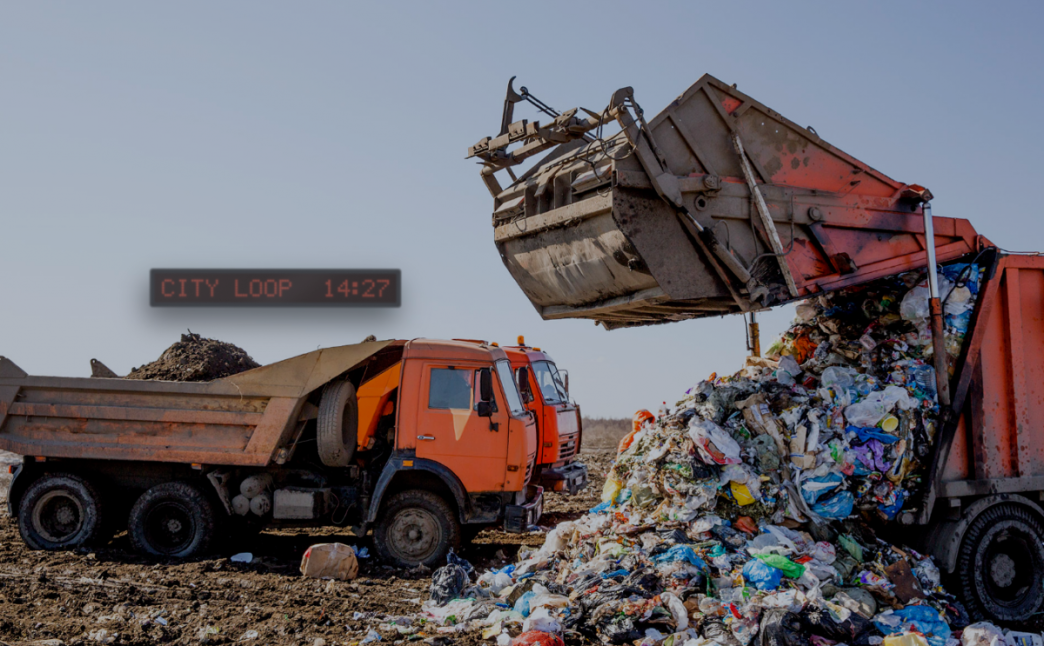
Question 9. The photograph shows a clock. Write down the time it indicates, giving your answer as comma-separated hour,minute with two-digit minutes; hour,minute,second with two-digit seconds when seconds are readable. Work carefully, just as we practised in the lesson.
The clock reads 14,27
